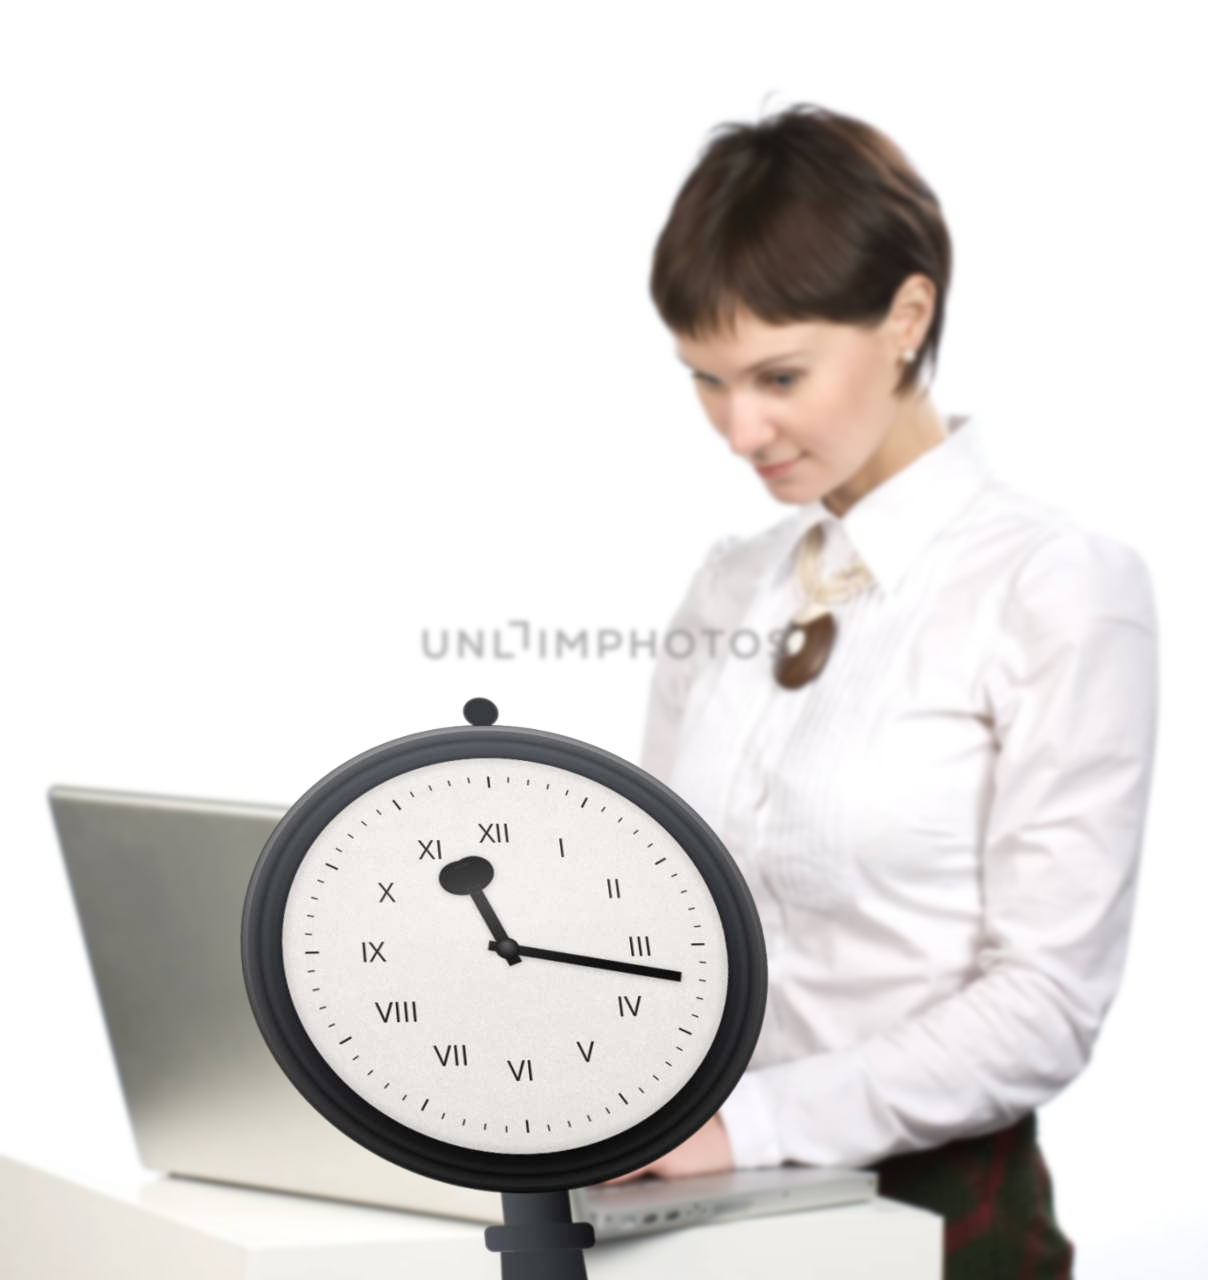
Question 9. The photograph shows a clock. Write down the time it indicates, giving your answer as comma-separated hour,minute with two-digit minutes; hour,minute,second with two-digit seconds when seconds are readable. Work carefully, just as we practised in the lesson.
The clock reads 11,17
